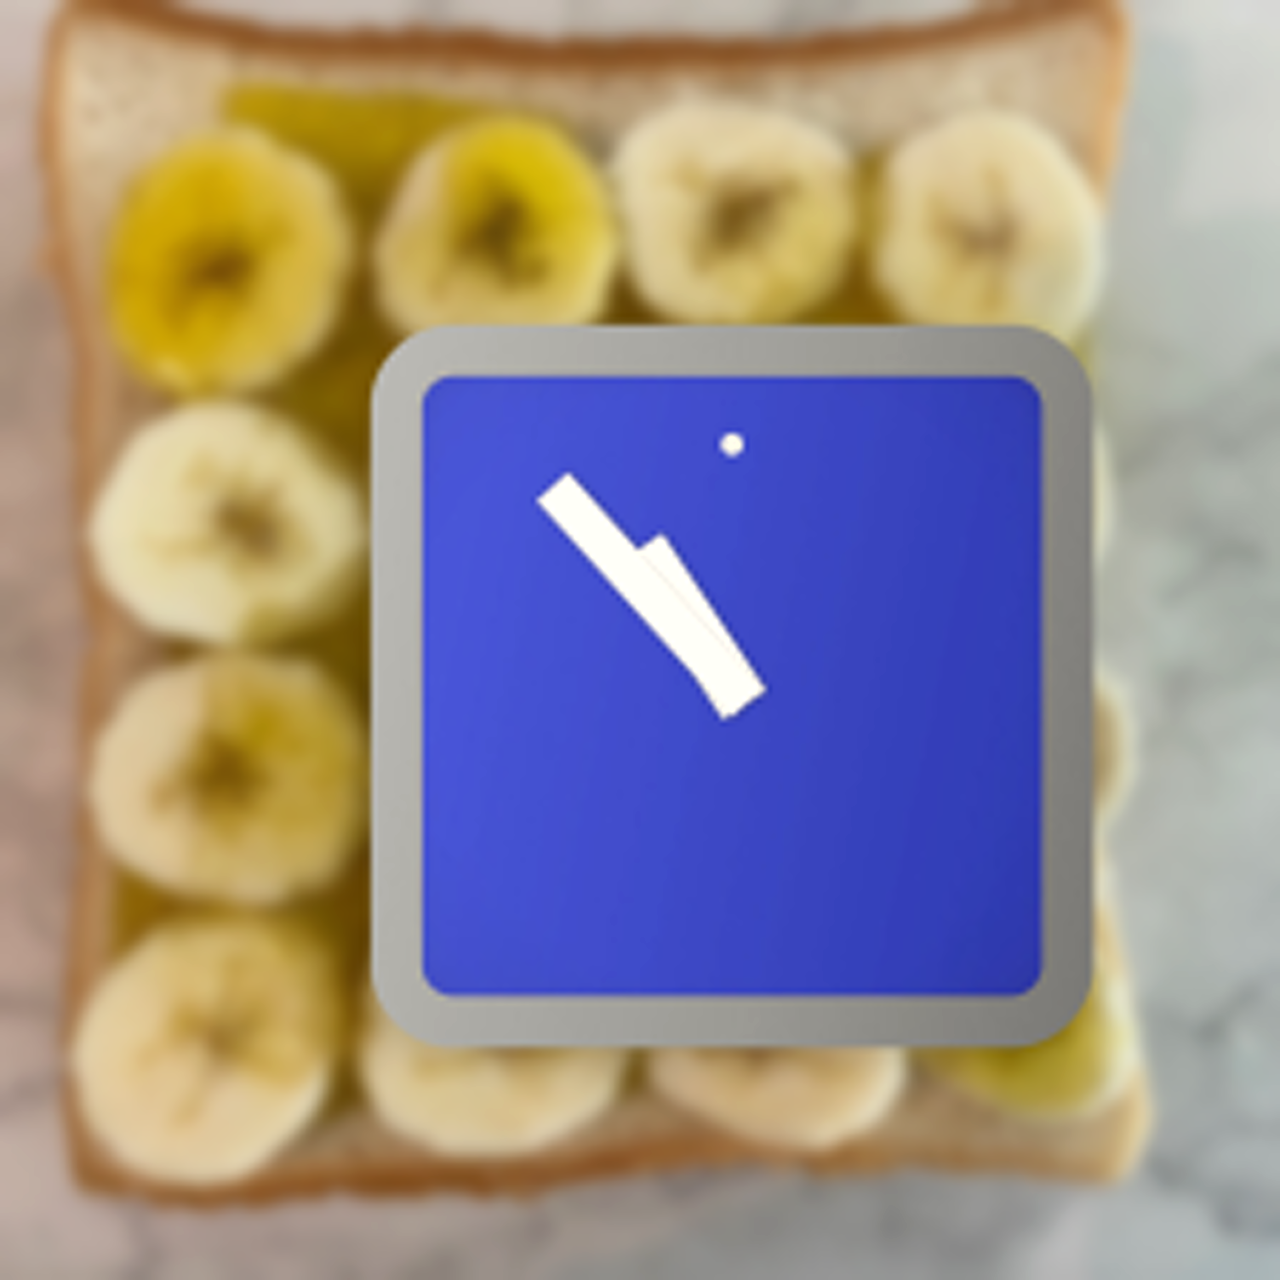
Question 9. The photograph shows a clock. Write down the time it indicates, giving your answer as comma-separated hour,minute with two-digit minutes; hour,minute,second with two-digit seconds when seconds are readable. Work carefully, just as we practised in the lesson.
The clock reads 10,53
